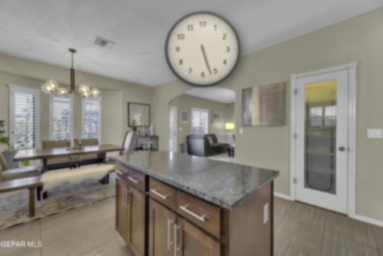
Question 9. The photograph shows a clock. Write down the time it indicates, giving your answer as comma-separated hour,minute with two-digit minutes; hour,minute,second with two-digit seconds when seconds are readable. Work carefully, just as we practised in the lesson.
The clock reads 5,27
